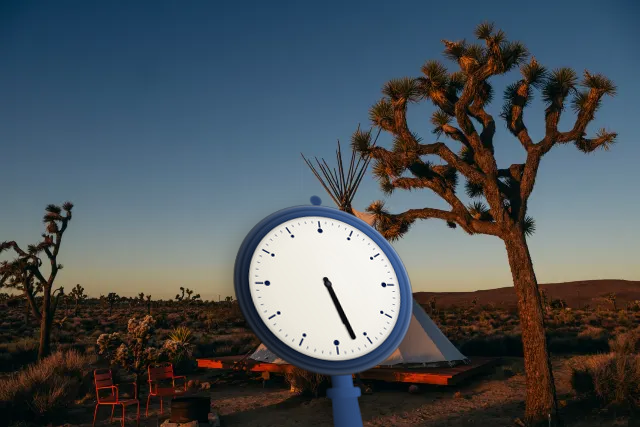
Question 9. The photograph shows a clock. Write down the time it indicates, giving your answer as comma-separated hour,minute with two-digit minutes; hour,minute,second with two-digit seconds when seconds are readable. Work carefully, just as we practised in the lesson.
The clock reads 5,27
